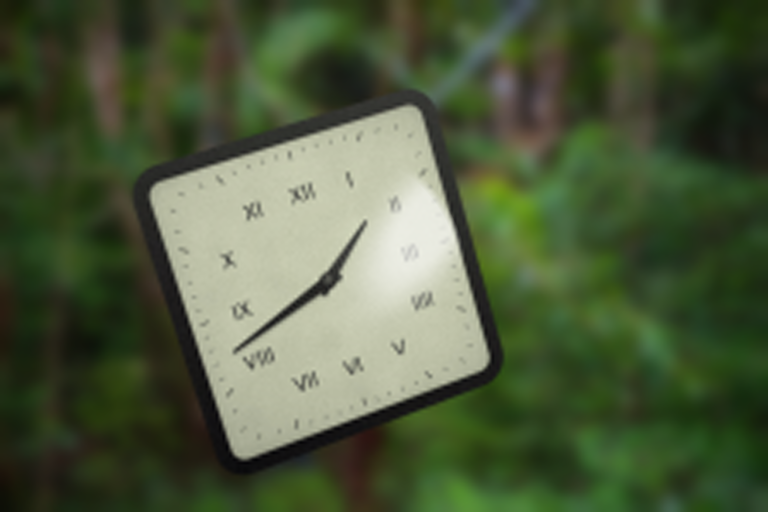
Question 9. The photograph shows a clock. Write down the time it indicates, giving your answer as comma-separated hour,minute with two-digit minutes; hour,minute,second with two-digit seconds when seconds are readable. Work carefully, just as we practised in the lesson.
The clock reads 1,42
